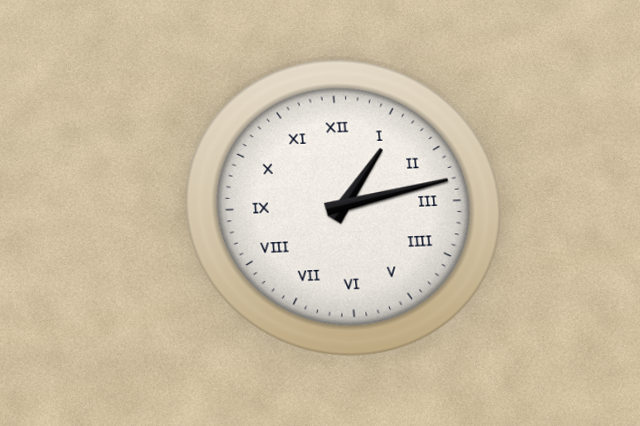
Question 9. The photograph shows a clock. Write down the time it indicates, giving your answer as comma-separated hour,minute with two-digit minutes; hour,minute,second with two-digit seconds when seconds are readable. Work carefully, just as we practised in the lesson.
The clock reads 1,13
